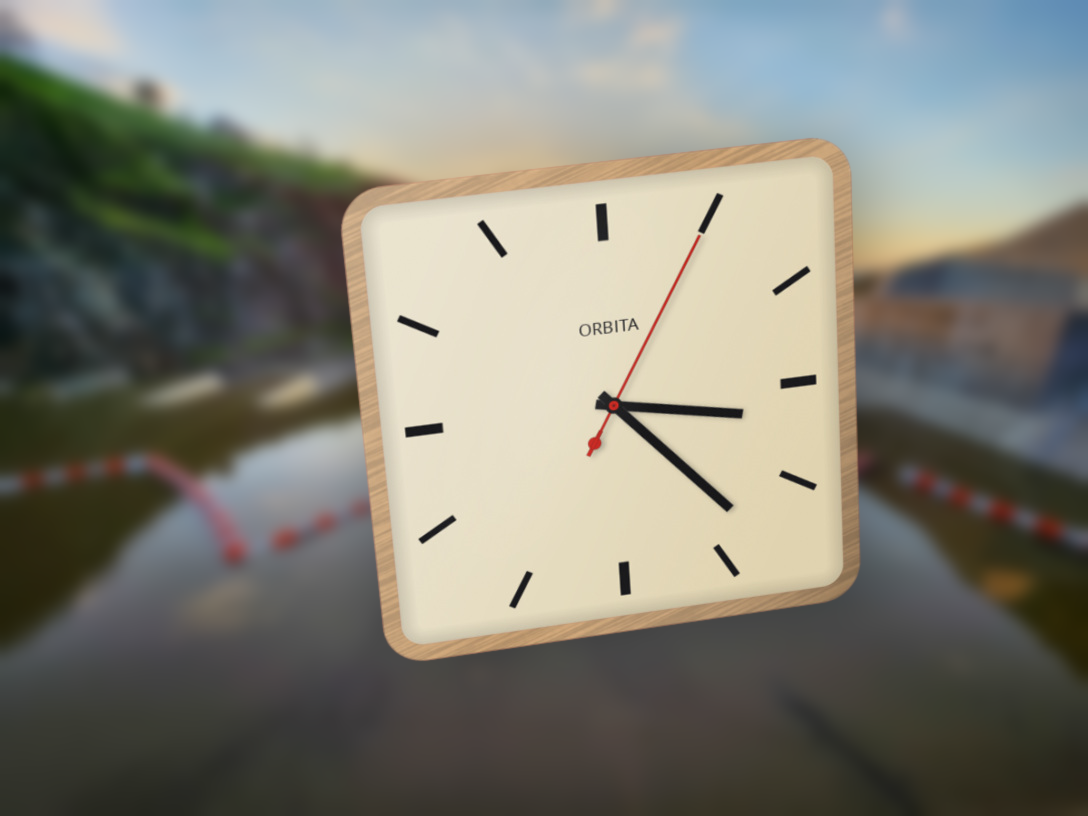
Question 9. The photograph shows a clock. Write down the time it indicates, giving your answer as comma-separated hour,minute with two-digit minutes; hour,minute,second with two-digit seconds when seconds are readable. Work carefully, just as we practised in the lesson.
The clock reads 3,23,05
